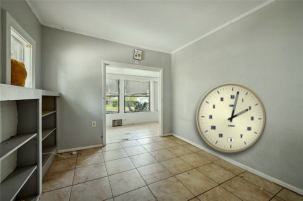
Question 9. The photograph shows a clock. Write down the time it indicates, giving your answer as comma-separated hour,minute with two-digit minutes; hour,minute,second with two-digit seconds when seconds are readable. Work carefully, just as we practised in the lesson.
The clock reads 2,02
